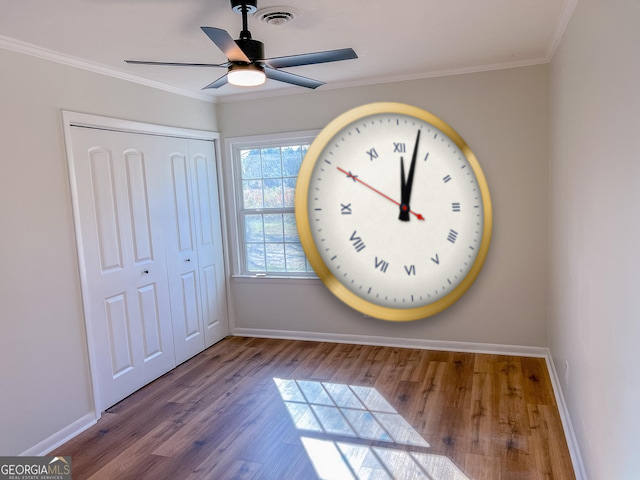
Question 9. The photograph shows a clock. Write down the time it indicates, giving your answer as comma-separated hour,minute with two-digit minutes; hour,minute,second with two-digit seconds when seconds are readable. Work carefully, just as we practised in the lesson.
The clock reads 12,02,50
